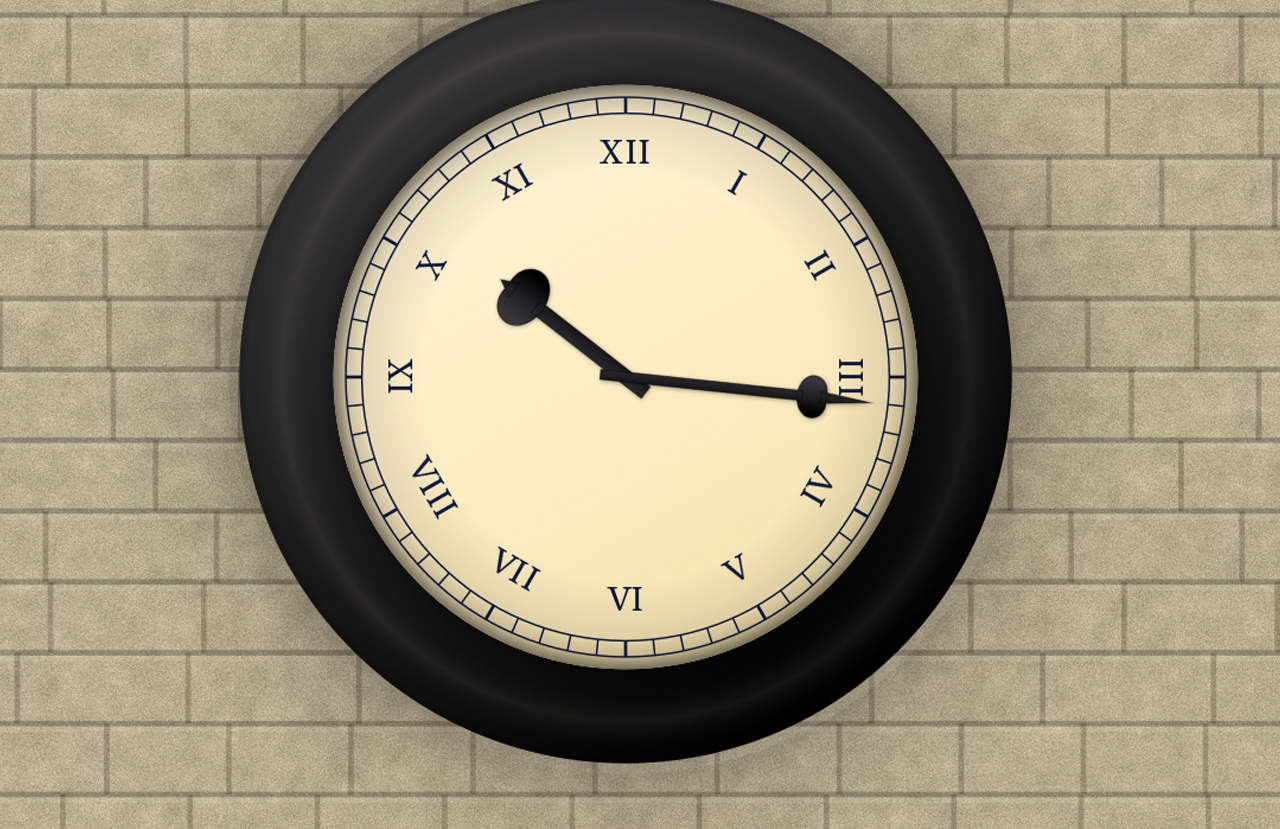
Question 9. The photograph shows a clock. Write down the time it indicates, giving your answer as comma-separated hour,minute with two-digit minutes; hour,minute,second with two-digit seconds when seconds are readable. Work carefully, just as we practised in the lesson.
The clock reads 10,16
